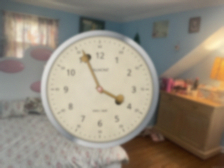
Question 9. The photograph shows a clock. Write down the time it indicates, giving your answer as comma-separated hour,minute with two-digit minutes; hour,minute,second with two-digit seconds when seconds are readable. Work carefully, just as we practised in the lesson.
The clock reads 3,56
